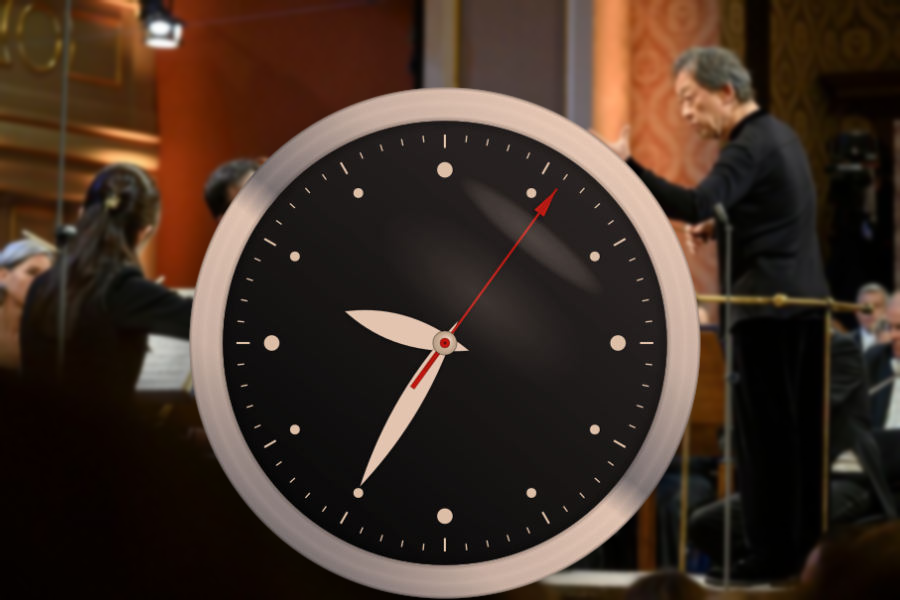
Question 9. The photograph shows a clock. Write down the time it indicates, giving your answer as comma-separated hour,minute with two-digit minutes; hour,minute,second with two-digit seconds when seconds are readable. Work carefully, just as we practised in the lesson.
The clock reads 9,35,06
